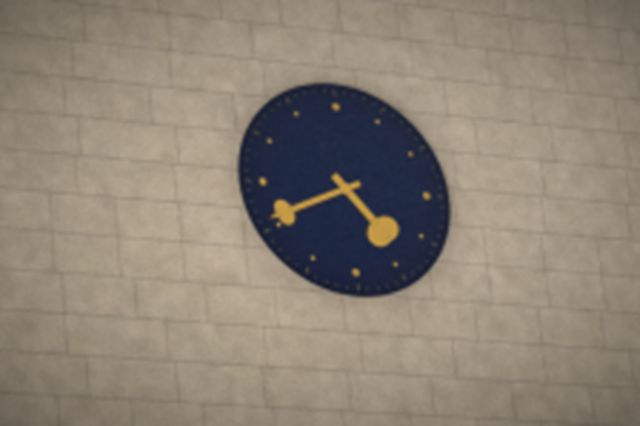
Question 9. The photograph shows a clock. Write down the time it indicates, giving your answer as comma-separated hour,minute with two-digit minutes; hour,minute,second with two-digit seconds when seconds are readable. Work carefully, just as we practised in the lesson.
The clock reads 4,41
